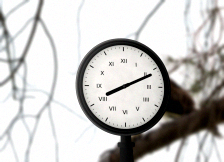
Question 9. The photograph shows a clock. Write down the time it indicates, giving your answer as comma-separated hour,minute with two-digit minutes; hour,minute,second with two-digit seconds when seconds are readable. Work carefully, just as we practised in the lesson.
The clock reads 8,11
